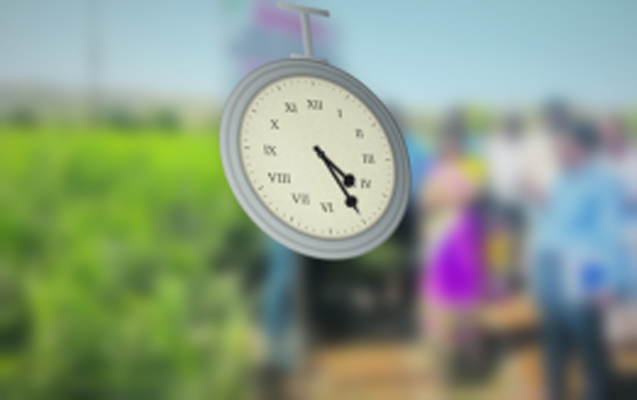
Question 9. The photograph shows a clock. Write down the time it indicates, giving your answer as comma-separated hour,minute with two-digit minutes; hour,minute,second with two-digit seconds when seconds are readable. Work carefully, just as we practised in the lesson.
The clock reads 4,25
